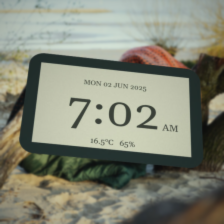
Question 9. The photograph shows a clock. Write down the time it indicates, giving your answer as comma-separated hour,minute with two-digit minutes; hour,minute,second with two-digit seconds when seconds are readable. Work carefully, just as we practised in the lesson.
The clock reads 7,02
